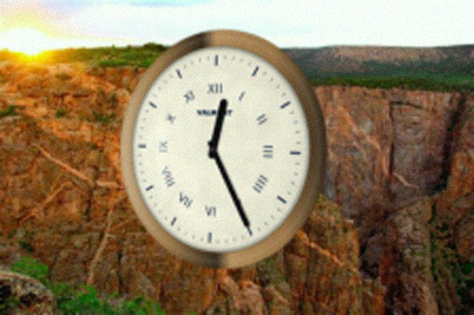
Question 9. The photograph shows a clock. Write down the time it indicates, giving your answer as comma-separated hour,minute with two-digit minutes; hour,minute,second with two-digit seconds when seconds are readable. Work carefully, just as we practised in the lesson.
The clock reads 12,25
